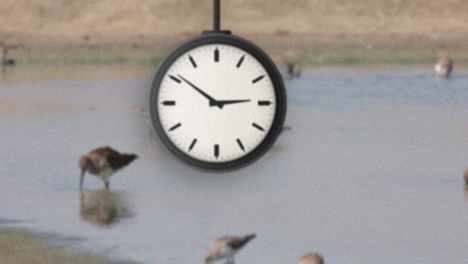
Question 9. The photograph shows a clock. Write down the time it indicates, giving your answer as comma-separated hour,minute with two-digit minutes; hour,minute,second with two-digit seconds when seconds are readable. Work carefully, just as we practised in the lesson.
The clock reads 2,51
